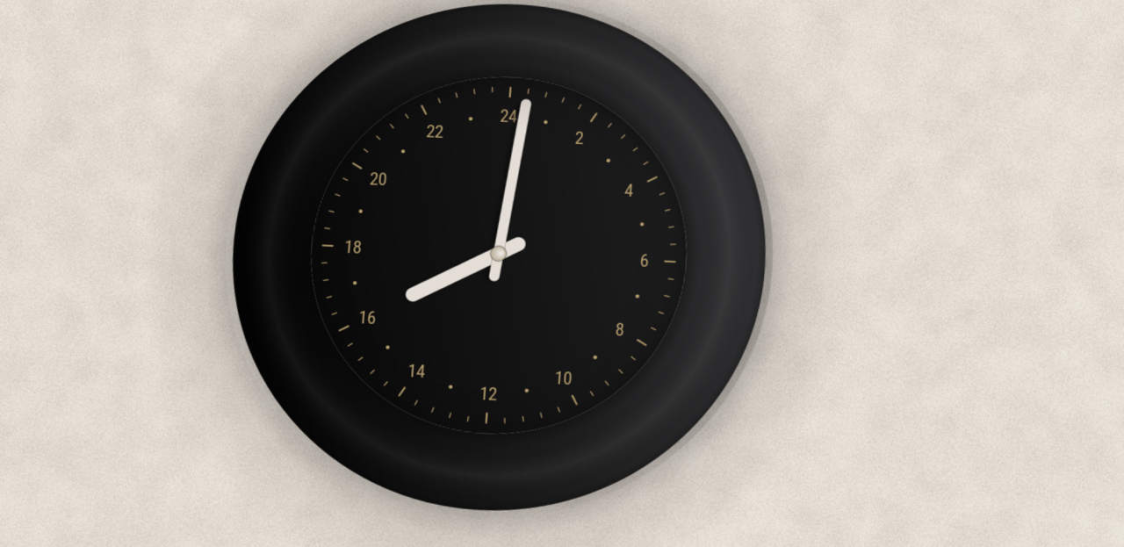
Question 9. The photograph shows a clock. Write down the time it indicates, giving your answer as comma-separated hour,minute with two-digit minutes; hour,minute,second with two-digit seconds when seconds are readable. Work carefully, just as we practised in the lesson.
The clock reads 16,01
